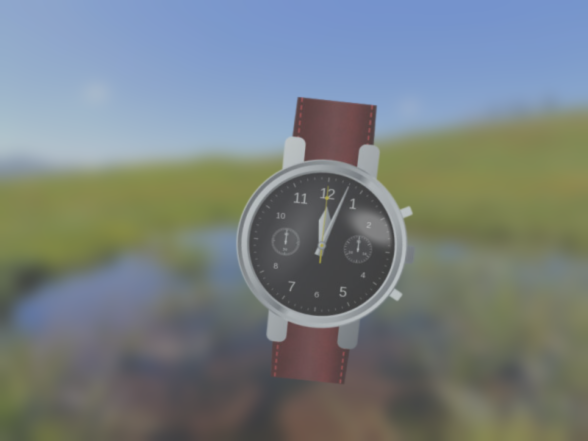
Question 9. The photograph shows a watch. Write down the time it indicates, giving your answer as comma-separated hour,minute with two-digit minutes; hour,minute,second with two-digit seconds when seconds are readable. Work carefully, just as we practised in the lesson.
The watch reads 12,03
